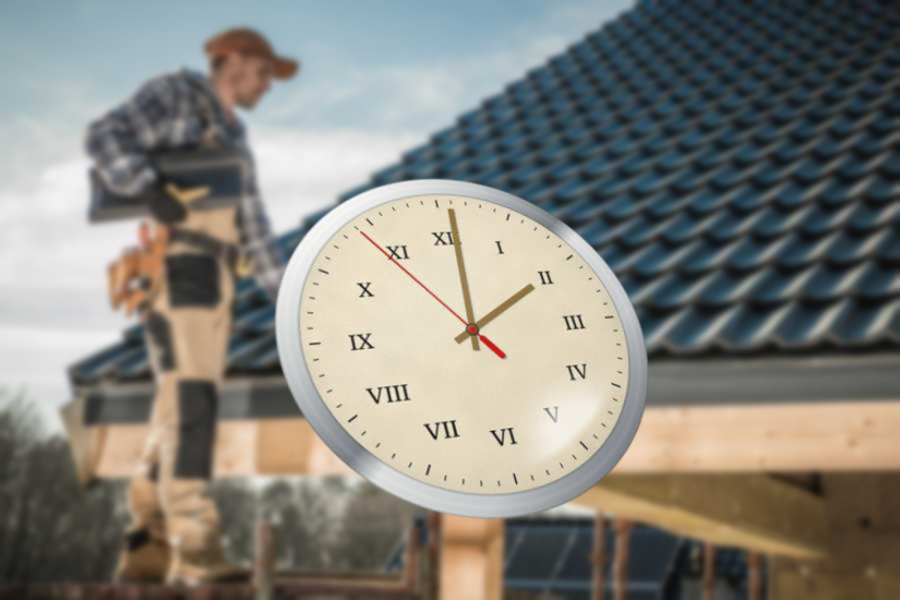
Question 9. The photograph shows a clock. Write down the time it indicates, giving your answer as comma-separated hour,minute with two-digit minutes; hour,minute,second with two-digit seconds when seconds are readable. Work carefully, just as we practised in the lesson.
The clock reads 2,00,54
